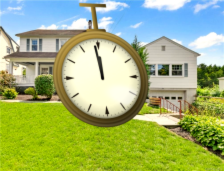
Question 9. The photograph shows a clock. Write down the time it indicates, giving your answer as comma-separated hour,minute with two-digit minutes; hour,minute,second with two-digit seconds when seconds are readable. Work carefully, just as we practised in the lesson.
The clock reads 11,59
